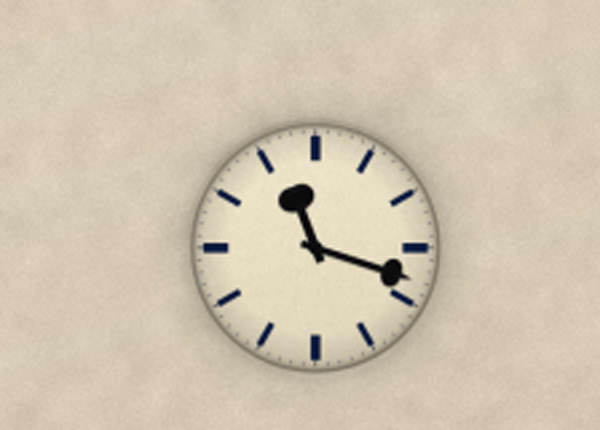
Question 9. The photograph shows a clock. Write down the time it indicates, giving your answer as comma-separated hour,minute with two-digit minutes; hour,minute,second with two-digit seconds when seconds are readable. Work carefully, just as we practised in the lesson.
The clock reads 11,18
